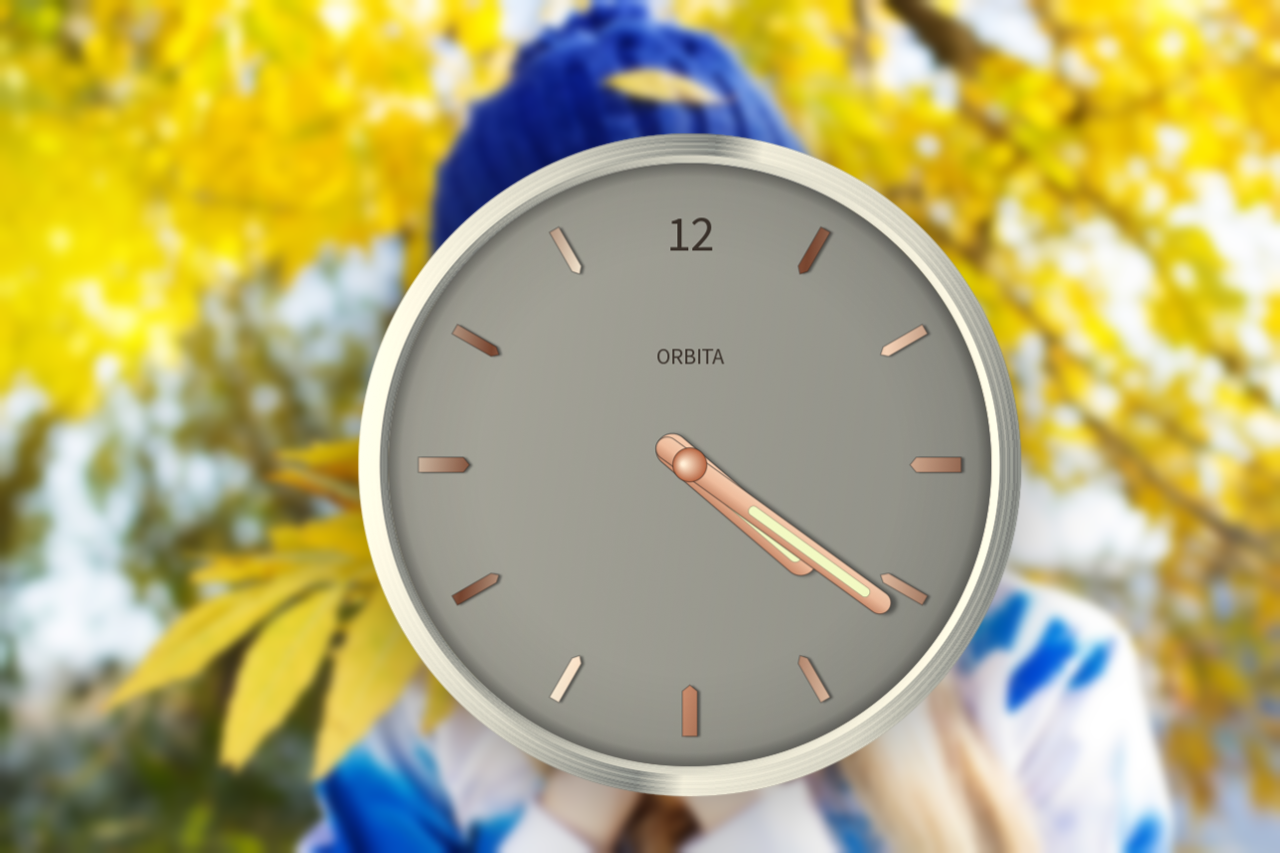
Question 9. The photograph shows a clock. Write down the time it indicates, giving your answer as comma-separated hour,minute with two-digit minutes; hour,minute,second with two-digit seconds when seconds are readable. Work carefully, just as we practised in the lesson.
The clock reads 4,21
